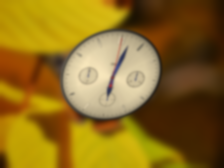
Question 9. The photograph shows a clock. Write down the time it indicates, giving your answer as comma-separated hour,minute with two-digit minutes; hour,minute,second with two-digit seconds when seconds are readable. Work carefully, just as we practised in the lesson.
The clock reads 6,02
